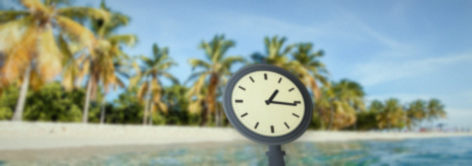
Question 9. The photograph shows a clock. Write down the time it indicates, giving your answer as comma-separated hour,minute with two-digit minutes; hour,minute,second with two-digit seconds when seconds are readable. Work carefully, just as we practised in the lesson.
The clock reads 1,16
